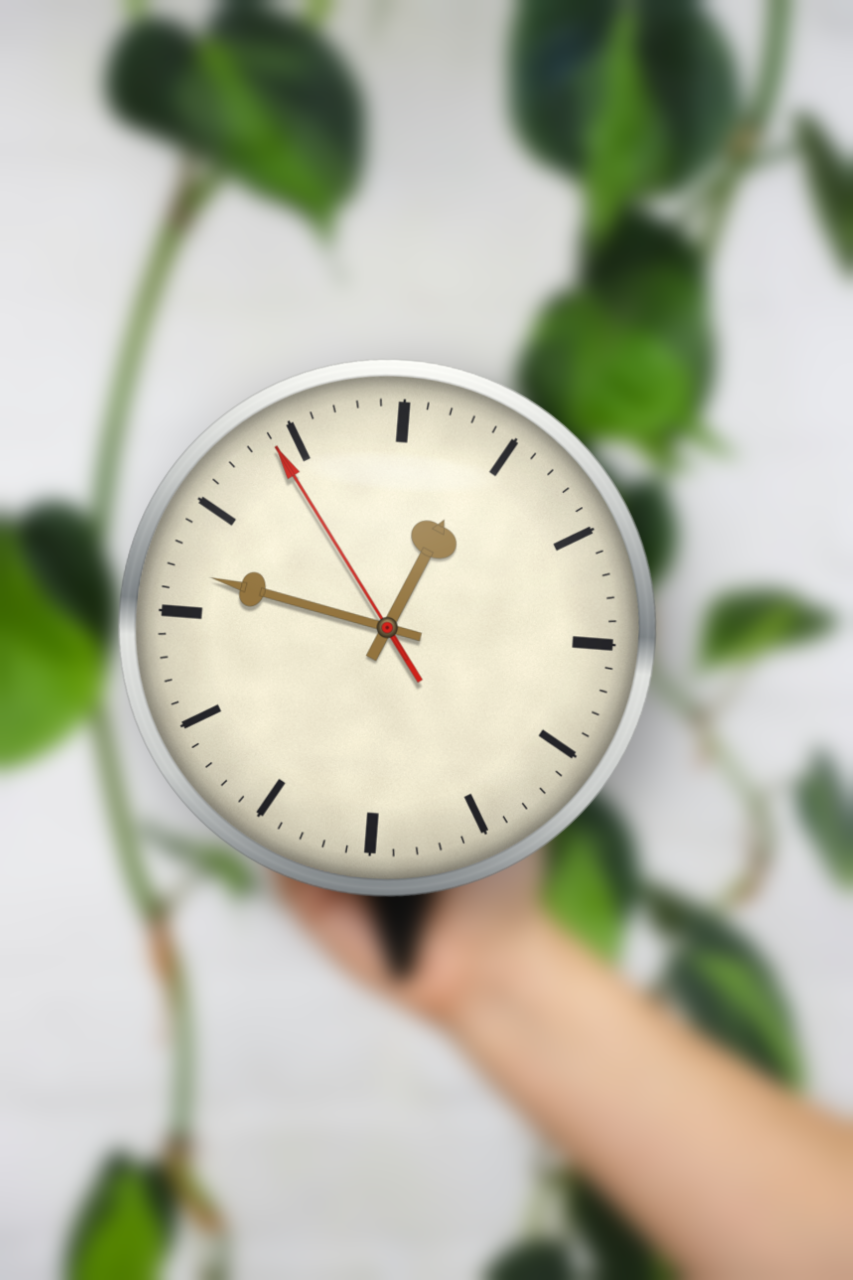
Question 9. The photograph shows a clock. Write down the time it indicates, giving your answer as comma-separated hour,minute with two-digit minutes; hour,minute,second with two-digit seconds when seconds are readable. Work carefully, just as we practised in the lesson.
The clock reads 12,46,54
